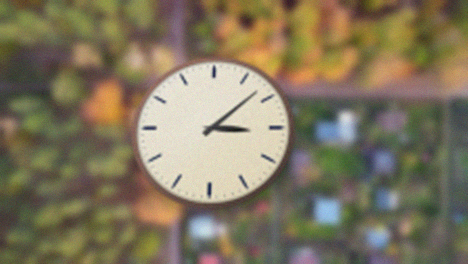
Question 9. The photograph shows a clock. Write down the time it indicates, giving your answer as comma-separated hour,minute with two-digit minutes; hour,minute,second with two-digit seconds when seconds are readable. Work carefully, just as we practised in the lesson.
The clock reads 3,08
